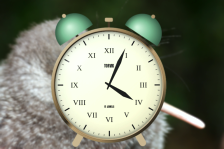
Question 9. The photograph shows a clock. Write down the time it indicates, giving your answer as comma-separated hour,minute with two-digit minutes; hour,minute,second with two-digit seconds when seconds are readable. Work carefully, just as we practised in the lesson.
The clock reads 4,04
